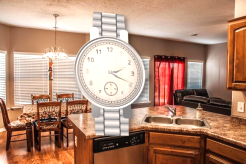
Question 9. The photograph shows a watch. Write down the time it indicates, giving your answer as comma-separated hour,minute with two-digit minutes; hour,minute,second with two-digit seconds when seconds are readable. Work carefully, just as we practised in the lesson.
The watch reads 2,19
